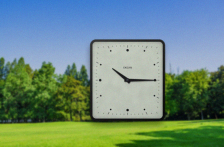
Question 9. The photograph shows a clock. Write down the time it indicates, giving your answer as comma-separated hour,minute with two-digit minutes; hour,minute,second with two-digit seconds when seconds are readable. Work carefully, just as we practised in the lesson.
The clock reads 10,15
